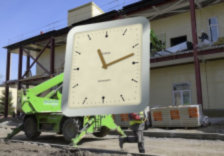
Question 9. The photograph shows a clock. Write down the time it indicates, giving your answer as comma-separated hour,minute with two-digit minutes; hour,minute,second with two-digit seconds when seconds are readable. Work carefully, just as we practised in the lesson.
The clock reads 11,12
